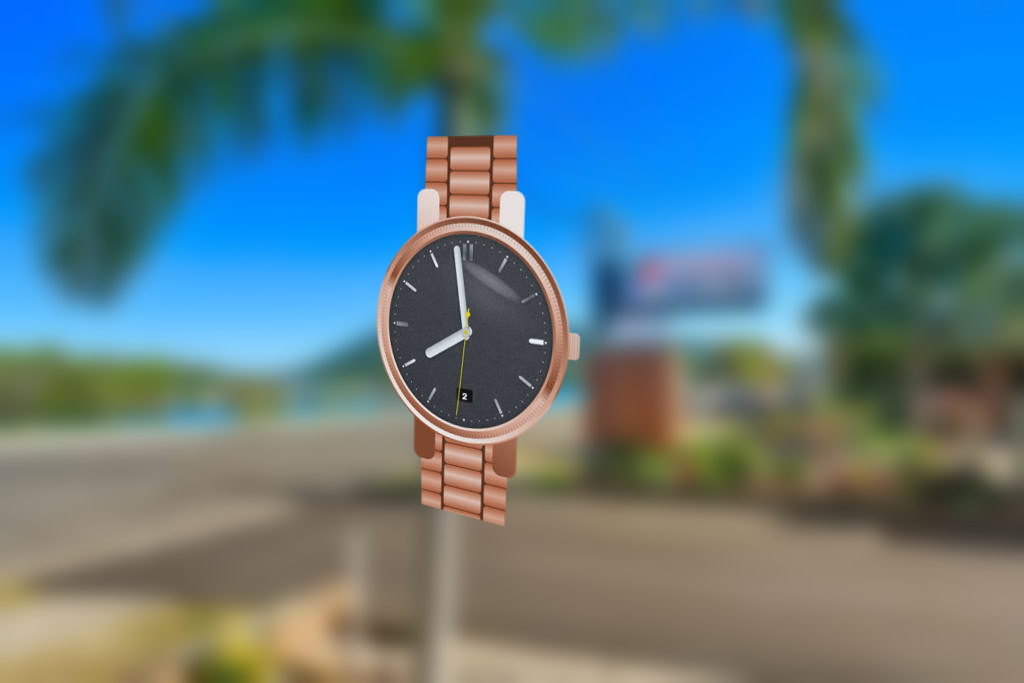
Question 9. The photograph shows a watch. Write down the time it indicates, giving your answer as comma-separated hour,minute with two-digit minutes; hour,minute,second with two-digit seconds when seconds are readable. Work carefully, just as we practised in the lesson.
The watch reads 7,58,31
